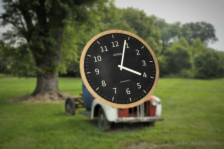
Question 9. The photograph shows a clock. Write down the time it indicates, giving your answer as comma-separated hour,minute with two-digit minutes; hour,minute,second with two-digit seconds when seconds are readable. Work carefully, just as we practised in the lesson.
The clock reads 4,04
